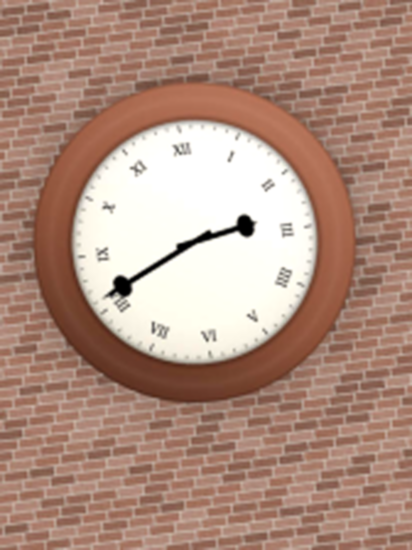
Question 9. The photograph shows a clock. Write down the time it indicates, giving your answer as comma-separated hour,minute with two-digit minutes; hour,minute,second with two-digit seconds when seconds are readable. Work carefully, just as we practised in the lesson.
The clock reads 2,41
